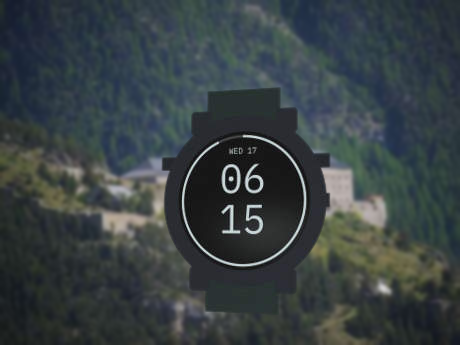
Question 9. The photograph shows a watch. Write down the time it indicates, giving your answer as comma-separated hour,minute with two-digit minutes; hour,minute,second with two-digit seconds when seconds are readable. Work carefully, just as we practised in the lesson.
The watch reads 6,15
